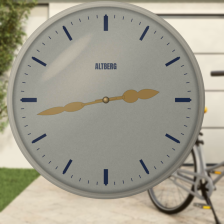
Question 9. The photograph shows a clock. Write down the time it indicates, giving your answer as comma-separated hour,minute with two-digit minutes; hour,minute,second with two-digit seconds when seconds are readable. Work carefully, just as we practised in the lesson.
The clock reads 2,43
